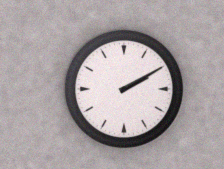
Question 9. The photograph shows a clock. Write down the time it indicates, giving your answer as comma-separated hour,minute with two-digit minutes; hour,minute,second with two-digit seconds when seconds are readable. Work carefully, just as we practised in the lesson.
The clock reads 2,10
